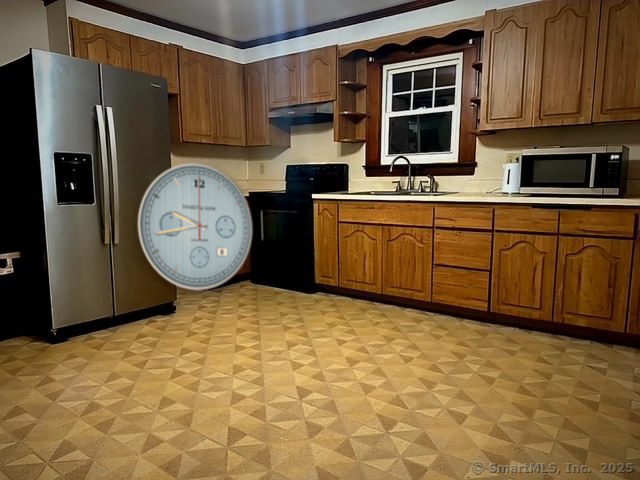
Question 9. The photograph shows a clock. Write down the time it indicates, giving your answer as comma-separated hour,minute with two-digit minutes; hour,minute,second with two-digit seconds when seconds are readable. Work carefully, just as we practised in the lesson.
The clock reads 9,43
